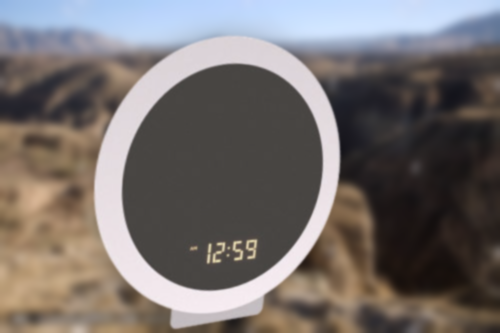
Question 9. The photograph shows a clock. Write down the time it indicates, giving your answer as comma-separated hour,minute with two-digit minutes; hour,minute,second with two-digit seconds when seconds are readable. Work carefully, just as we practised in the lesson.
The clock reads 12,59
